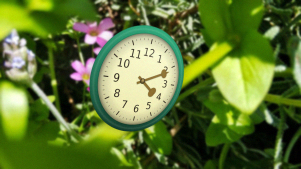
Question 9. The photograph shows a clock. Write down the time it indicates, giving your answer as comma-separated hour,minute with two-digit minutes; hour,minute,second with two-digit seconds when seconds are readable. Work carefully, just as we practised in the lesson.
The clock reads 4,11
